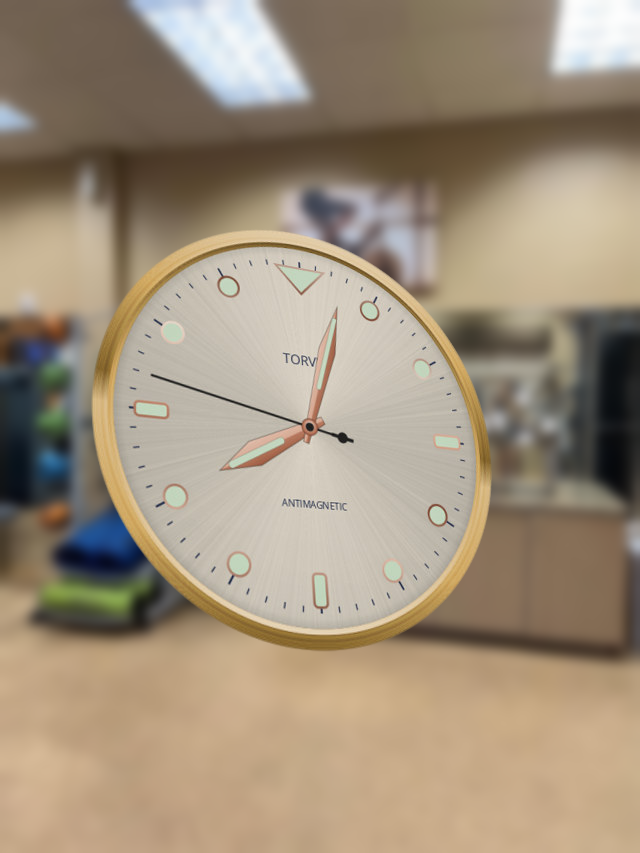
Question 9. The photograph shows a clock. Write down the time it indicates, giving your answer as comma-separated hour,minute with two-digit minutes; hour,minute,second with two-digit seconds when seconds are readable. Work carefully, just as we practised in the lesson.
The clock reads 8,02,47
